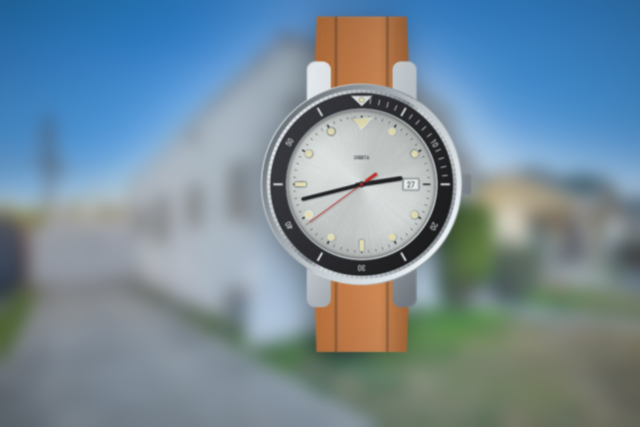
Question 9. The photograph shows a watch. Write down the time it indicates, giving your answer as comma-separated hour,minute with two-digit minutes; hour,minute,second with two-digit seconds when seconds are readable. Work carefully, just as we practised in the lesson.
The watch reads 2,42,39
